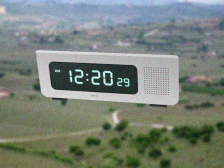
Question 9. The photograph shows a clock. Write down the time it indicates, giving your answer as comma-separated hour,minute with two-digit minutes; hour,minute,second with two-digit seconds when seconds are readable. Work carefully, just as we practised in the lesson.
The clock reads 12,20,29
